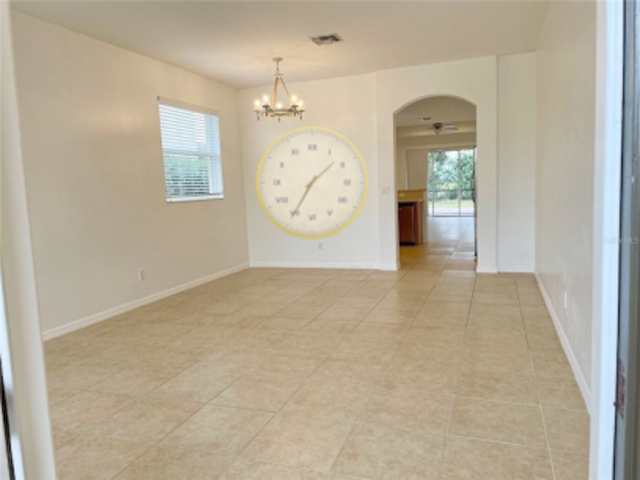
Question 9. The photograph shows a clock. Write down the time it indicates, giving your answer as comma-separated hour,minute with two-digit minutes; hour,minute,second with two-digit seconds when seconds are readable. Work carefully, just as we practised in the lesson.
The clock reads 1,35
